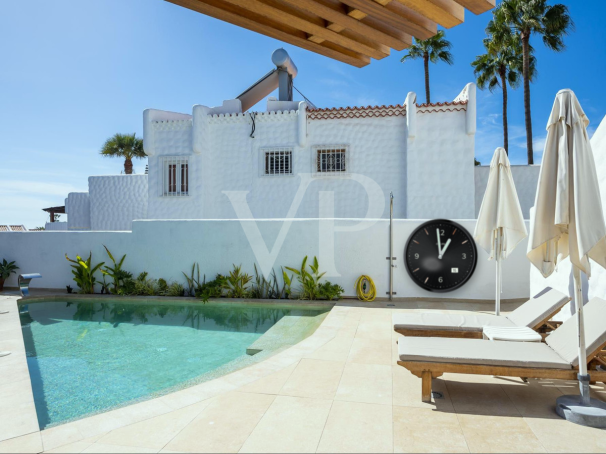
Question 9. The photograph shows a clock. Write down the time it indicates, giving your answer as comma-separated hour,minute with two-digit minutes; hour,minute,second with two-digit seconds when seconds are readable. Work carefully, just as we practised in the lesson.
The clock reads 12,59
